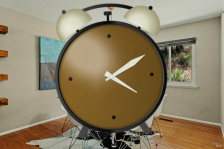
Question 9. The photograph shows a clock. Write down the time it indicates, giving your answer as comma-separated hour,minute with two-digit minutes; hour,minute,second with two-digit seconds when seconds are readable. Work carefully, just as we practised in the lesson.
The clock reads 4,10
